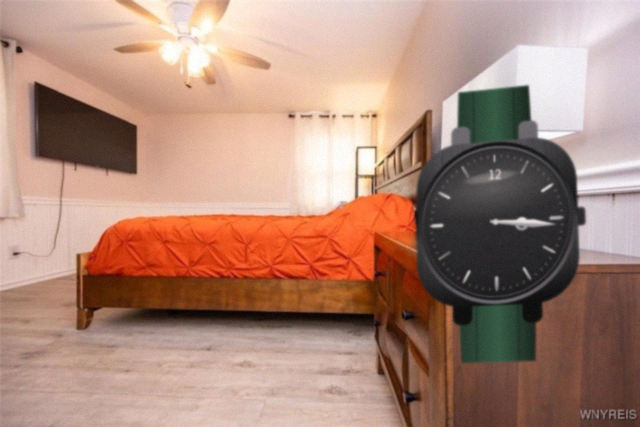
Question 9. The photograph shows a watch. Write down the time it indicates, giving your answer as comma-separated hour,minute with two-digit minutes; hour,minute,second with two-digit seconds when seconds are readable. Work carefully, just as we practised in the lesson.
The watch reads 3,16
